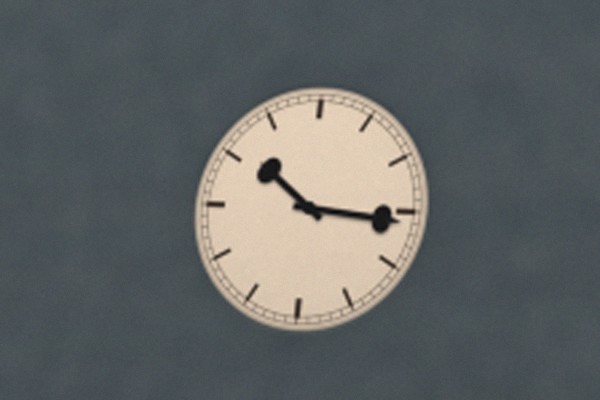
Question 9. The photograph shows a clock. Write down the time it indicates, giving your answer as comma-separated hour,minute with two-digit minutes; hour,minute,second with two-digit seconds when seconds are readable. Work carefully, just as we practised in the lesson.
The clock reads 10,16
